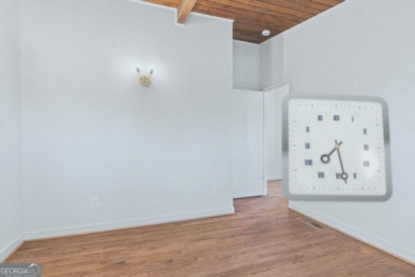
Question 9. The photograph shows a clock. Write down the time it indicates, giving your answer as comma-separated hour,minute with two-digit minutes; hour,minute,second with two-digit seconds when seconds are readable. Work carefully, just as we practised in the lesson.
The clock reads 7,28
